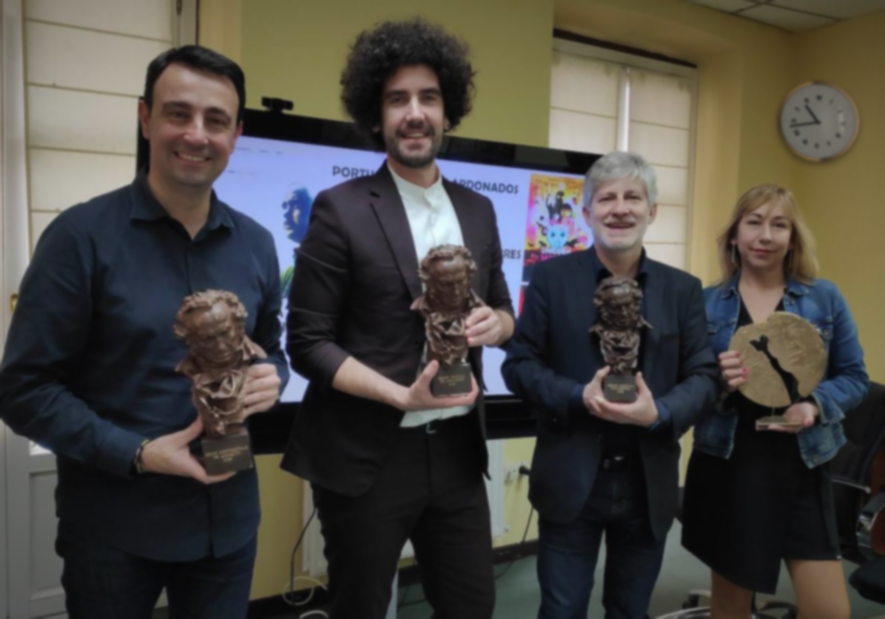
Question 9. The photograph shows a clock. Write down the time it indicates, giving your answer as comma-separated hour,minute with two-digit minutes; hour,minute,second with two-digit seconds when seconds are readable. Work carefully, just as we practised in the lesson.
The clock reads 10,43
